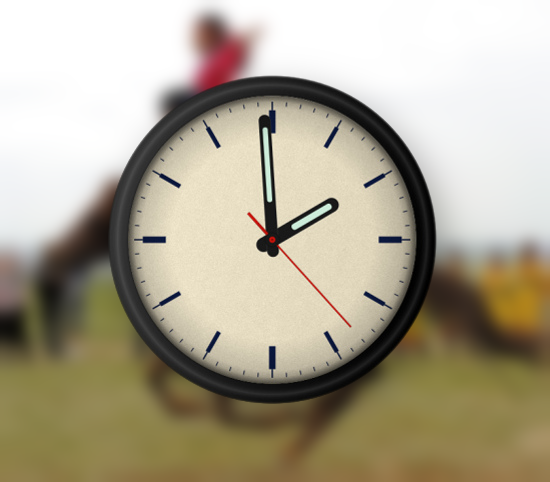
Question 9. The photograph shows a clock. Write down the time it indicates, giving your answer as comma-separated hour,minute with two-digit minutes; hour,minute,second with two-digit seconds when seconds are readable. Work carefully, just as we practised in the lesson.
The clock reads 1,59,23
